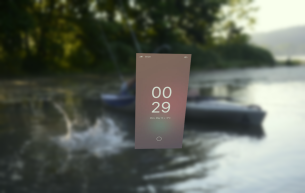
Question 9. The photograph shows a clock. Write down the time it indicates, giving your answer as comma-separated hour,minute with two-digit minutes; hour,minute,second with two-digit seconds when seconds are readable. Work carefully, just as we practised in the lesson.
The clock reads 0,29
